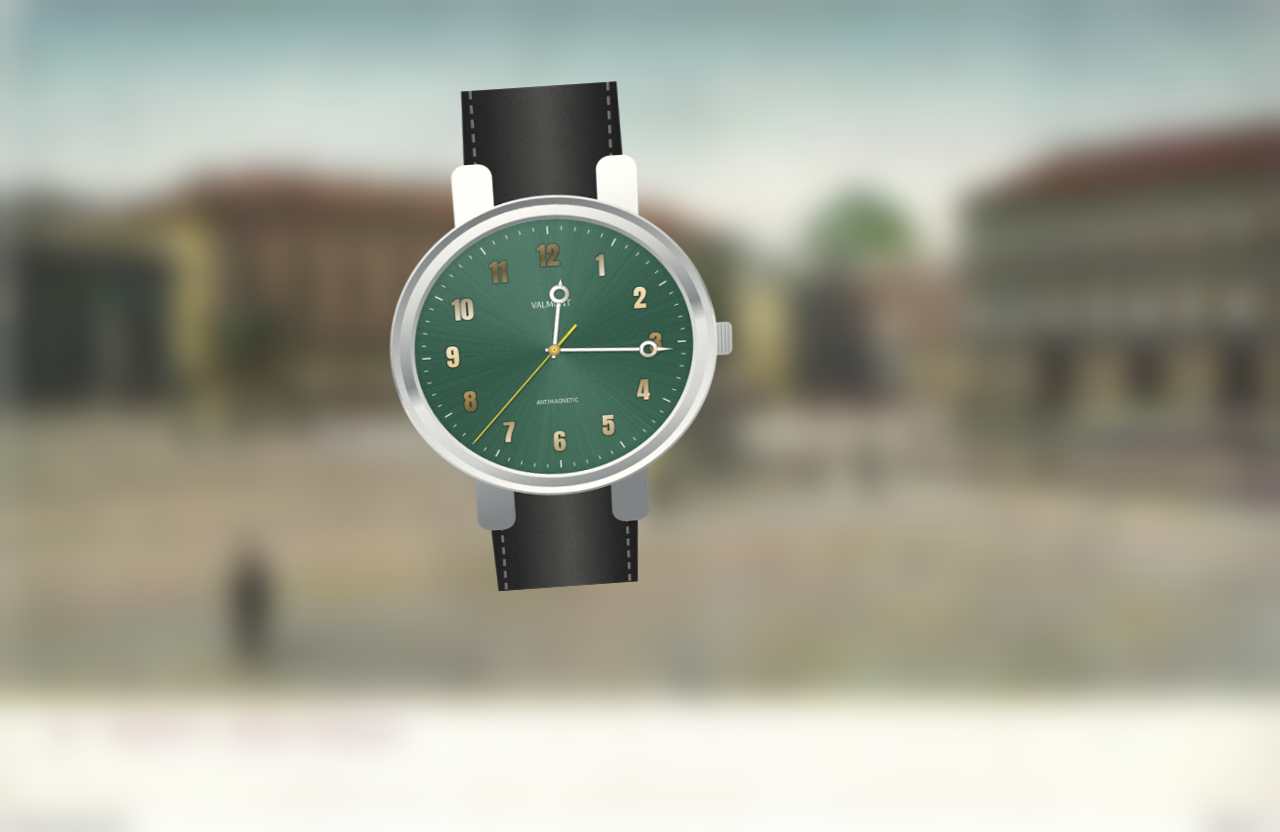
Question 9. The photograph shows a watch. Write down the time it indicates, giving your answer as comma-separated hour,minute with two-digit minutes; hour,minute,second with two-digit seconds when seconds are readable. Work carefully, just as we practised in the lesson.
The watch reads 12,15,37
